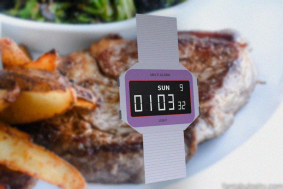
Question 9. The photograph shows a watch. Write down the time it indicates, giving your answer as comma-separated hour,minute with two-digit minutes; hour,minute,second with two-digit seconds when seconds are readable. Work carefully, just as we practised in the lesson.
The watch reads 1,03,32
